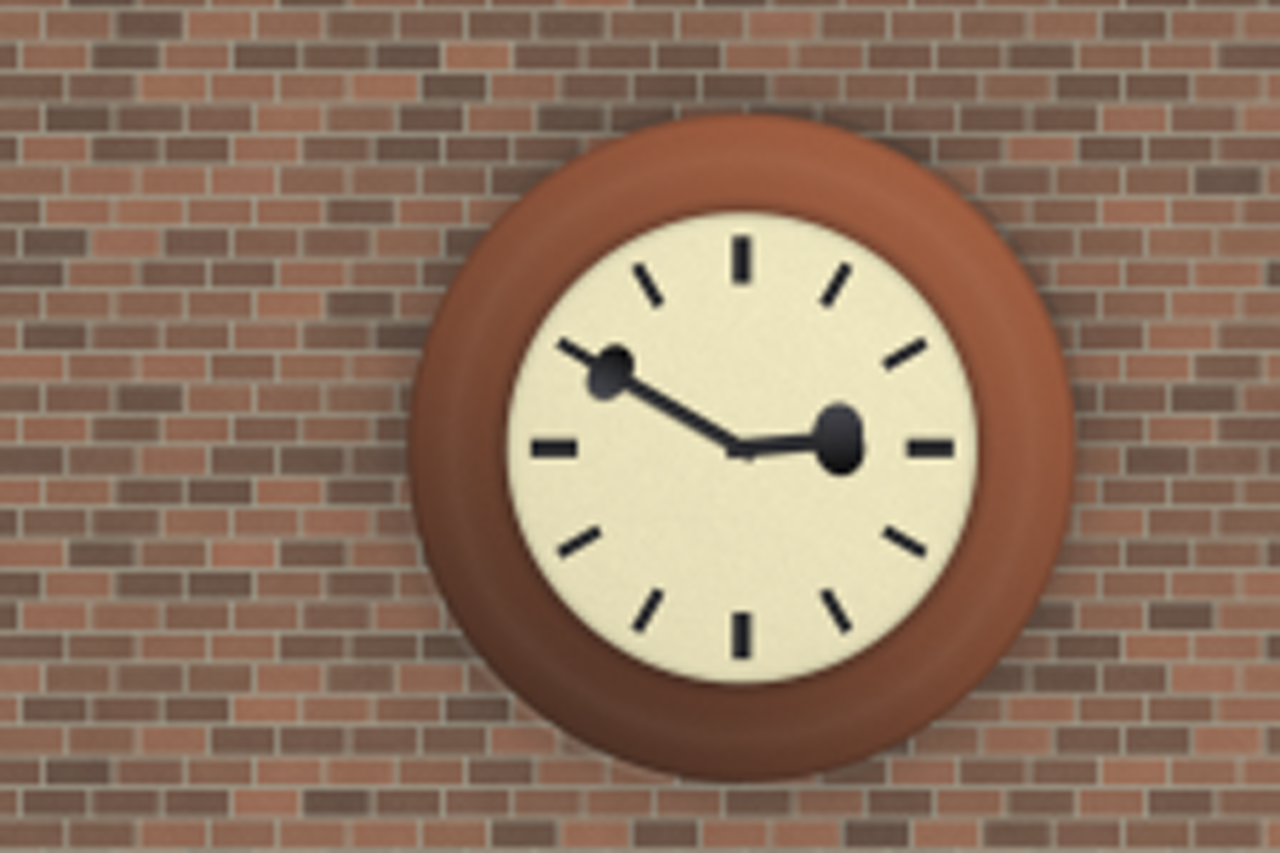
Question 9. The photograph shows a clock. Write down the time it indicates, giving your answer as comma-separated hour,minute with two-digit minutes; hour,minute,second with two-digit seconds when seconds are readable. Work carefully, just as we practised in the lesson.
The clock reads 2,50
